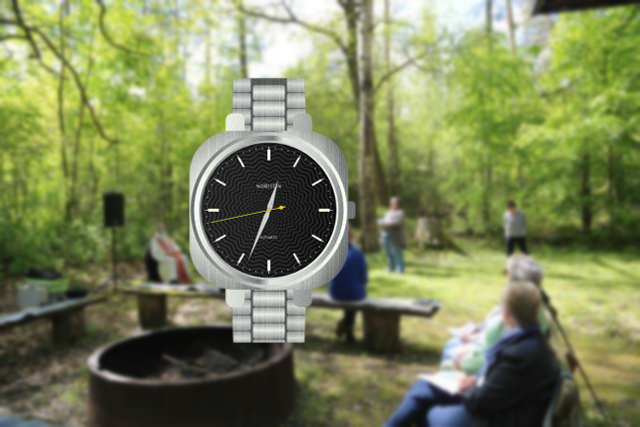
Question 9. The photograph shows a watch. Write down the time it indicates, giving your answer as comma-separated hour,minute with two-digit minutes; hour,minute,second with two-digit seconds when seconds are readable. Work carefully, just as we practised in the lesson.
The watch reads 12,33,43
